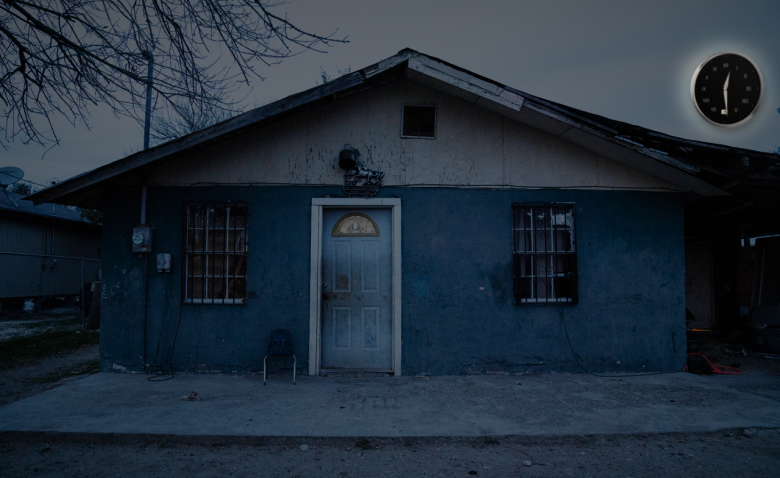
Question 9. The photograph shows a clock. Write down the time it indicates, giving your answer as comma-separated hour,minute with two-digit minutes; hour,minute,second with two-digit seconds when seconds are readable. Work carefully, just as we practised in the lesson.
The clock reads 12,29
